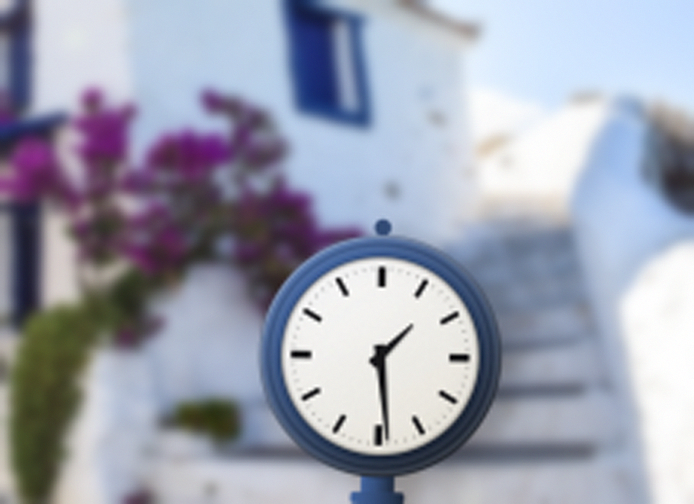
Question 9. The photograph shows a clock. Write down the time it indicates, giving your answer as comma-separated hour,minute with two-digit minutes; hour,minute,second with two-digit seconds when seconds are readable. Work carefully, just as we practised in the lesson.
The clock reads 1,29
